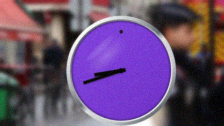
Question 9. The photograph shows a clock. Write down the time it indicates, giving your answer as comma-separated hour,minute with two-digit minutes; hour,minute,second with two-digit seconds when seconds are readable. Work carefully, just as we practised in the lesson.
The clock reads 8,42
